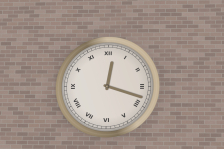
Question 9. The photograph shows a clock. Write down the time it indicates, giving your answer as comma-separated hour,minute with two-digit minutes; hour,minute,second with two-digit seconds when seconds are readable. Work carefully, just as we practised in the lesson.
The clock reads 12,18
